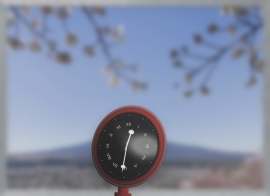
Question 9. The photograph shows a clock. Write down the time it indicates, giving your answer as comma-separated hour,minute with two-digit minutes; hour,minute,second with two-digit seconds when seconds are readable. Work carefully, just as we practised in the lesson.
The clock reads 12,31
